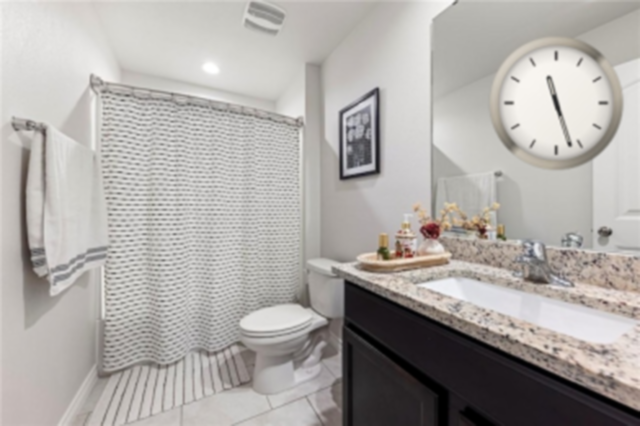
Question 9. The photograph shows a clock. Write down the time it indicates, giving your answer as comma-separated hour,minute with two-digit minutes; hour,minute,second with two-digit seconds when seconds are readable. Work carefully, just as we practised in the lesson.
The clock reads 11,27
